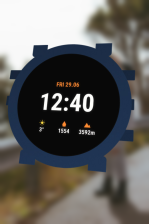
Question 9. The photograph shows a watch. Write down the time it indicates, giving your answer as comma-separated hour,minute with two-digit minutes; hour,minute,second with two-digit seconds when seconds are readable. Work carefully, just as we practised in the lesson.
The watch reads 12,40
